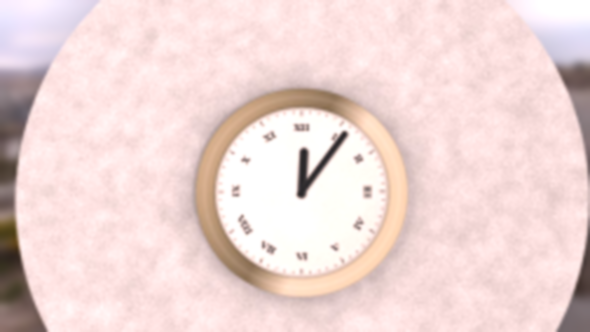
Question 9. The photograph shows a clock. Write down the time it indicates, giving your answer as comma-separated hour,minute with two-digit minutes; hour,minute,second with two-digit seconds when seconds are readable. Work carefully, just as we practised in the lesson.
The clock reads 12,06
